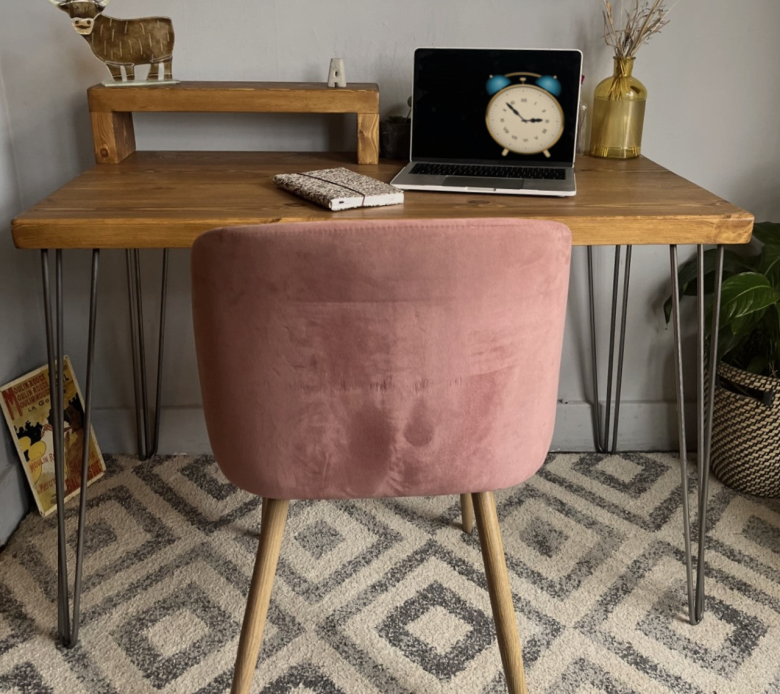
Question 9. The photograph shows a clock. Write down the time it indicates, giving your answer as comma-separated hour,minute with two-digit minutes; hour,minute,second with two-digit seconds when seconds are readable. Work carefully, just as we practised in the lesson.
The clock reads 2,53
